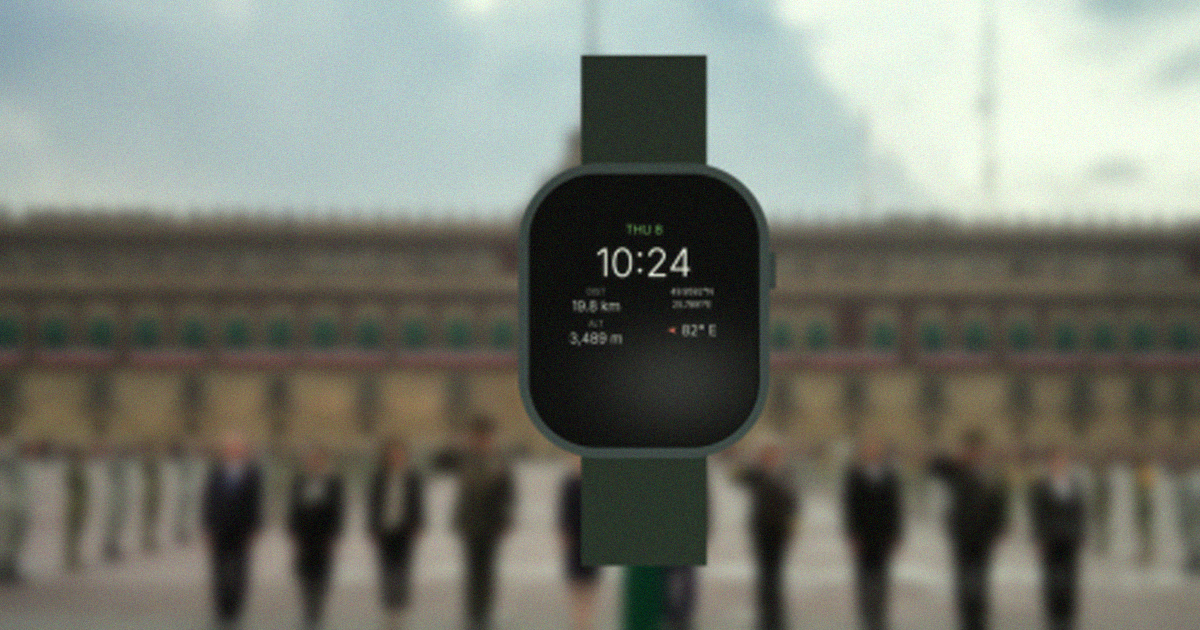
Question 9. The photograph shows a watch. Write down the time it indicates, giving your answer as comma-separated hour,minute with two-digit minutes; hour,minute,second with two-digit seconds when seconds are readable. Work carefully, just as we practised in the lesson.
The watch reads 10,24
